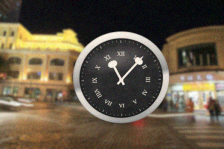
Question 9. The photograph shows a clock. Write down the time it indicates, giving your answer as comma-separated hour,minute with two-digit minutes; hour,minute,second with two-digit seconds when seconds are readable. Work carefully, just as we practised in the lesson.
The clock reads 11,07
